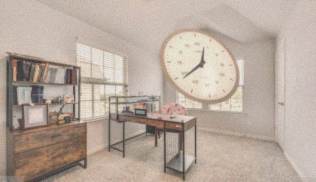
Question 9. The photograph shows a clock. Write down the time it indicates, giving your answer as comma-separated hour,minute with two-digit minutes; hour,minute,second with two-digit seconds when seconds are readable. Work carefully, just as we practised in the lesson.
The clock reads 12,39
